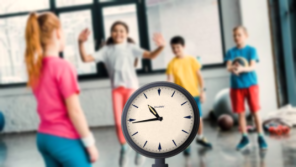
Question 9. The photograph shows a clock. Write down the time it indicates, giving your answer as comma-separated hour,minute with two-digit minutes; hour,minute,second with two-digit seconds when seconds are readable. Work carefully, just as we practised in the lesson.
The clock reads 10,44
